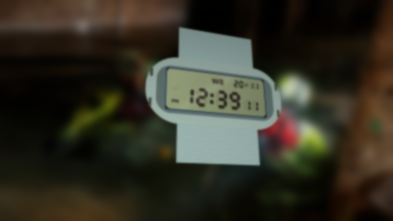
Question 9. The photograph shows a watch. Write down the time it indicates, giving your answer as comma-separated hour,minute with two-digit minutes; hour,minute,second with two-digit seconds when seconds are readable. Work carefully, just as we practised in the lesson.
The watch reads 12,39,11
